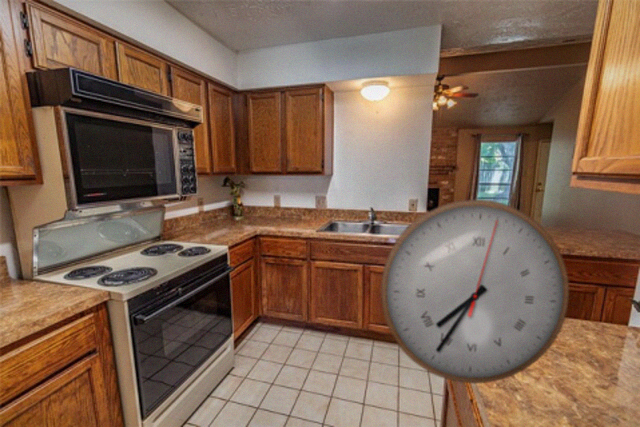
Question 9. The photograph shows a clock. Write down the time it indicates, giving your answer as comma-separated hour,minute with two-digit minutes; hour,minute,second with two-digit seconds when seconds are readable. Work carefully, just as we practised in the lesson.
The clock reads 7,35,02
